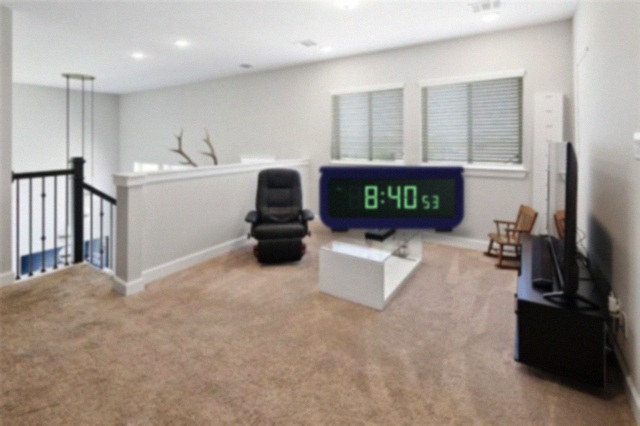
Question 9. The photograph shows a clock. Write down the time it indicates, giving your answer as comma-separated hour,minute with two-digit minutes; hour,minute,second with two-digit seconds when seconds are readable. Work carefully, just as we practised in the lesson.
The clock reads 8,40,53
